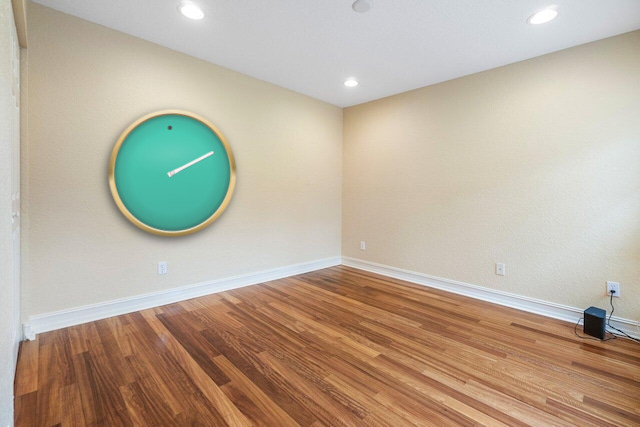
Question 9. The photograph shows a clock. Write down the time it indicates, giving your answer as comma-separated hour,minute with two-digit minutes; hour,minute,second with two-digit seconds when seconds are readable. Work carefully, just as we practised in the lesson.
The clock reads 2,11
